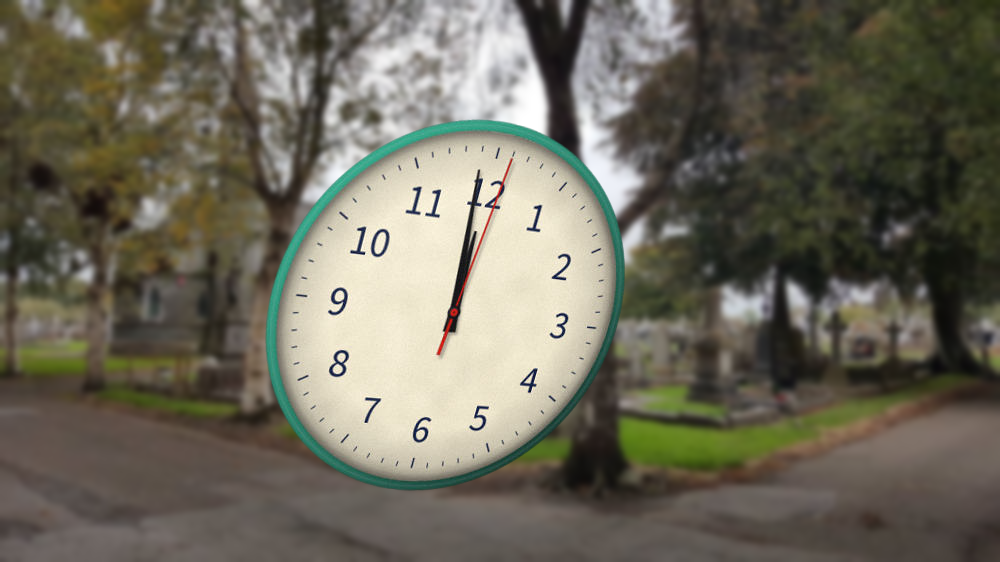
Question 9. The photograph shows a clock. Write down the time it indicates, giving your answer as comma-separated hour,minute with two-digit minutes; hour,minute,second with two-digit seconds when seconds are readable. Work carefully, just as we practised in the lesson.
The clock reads 11,59,01
